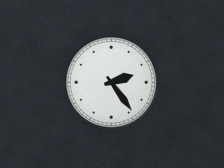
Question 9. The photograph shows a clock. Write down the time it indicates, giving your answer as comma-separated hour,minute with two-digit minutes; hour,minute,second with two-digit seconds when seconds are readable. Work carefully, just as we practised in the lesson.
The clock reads 2,24
